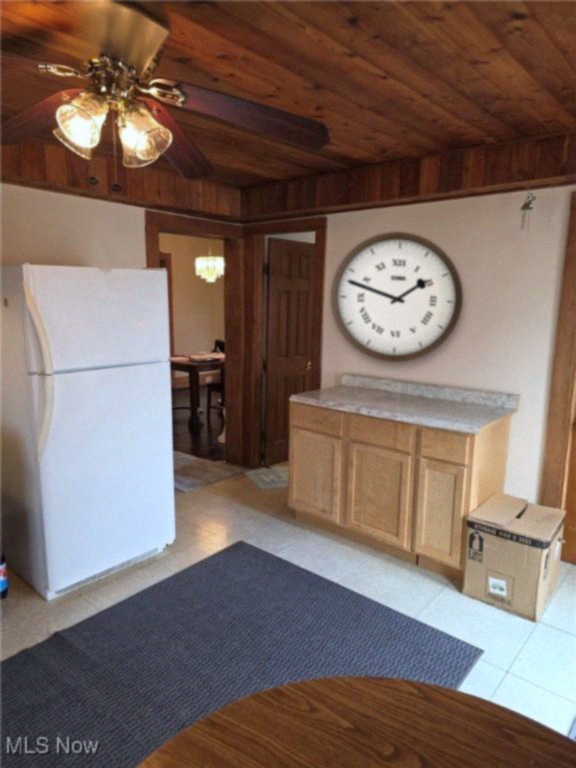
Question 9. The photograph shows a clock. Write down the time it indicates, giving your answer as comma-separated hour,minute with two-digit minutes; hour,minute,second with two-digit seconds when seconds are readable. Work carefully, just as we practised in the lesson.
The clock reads 1,48
